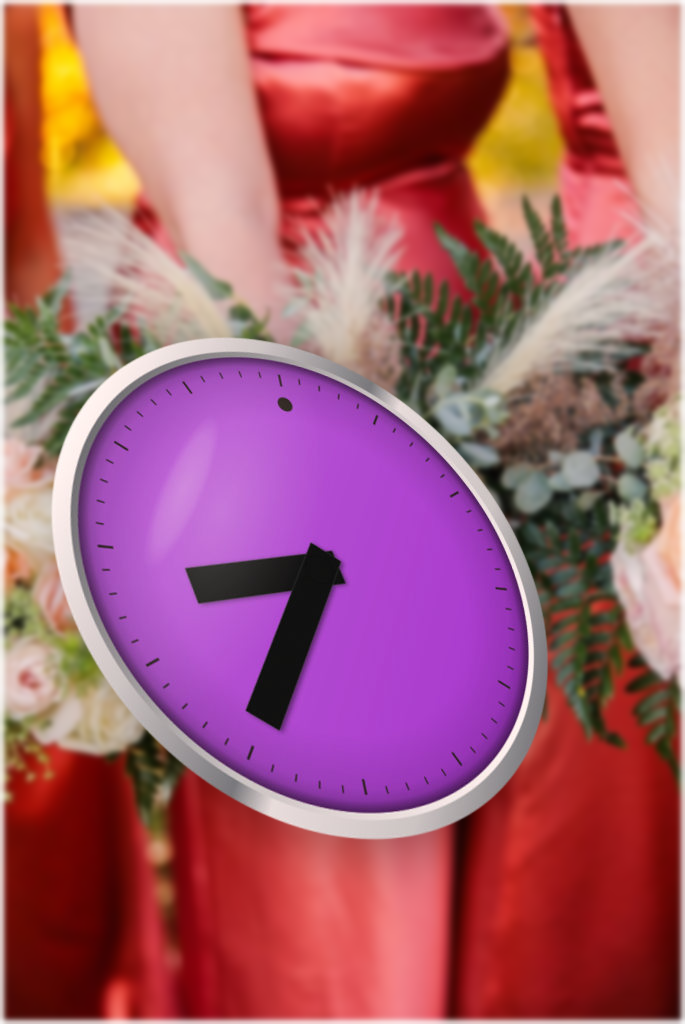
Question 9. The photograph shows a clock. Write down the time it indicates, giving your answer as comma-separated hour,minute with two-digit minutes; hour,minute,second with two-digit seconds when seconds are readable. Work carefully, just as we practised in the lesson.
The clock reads 8,35
